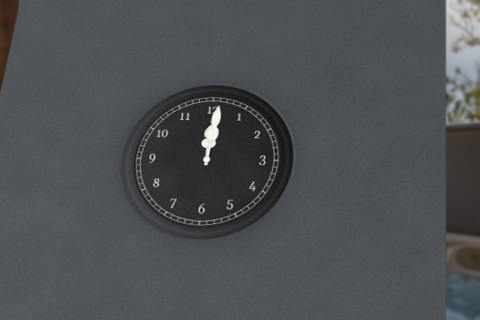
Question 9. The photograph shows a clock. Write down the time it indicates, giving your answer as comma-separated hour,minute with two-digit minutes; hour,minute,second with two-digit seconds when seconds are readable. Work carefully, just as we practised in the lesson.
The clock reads 12,01
